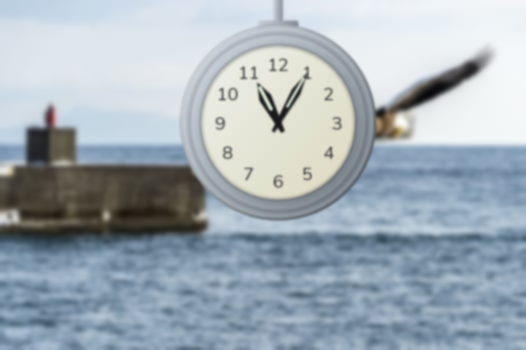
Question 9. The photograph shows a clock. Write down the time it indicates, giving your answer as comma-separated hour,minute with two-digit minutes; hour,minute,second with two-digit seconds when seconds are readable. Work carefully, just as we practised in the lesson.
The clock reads 11,05
